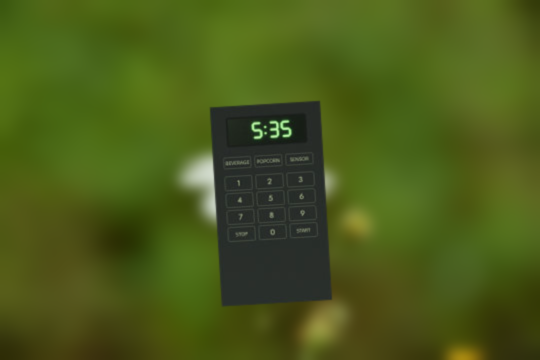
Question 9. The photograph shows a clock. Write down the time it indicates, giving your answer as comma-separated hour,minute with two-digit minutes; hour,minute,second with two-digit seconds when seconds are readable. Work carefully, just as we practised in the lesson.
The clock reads 5,35
